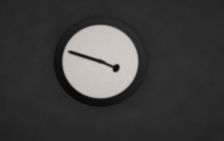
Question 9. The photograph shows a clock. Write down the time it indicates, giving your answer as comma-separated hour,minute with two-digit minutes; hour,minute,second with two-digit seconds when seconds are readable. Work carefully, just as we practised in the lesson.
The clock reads 3,48
